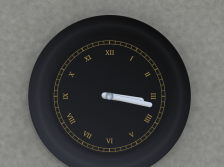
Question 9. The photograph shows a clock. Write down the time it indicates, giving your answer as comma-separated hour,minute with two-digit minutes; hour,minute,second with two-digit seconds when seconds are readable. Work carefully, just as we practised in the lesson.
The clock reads 3,17
